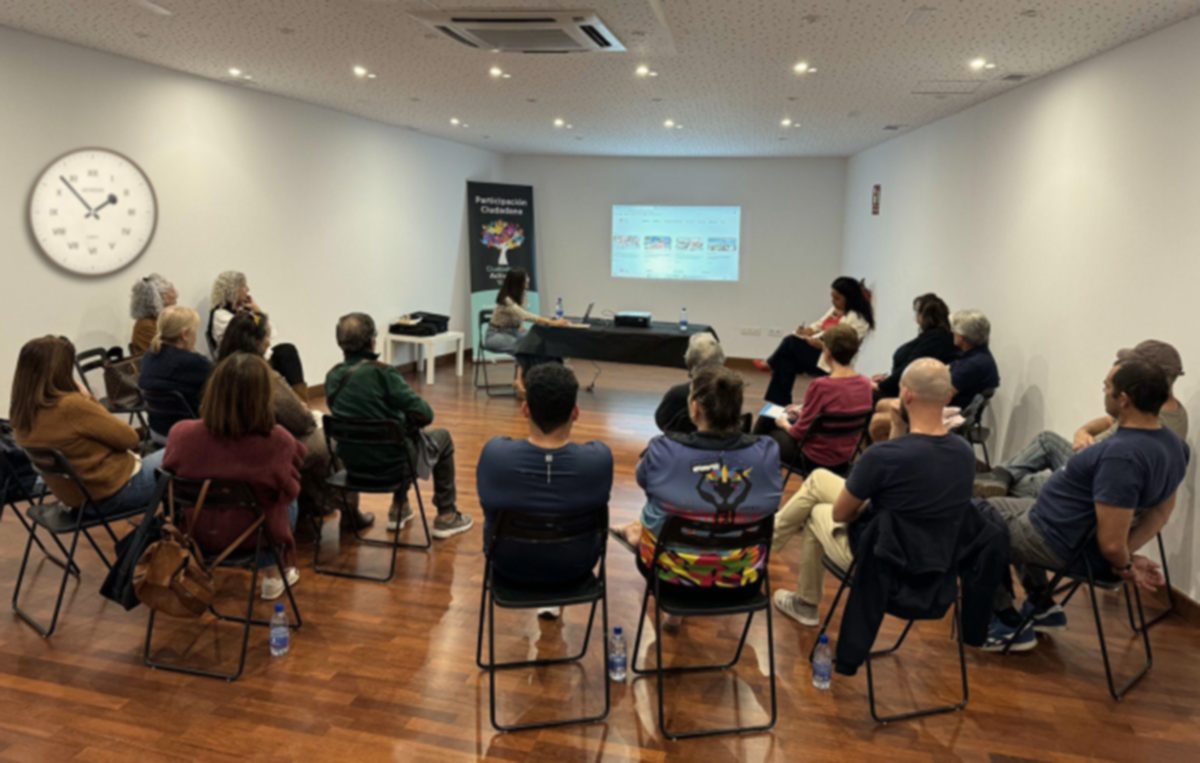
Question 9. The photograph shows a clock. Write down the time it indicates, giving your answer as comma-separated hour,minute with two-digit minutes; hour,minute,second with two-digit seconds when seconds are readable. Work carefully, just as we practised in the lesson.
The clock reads 1,53
